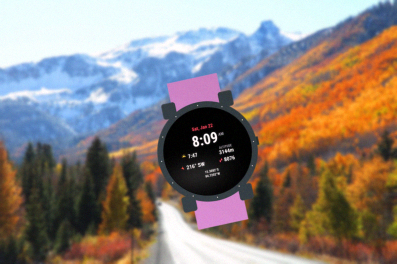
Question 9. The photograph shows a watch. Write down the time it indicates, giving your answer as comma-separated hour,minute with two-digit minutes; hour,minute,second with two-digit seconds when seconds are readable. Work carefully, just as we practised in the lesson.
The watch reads 8,09
